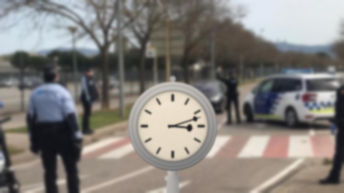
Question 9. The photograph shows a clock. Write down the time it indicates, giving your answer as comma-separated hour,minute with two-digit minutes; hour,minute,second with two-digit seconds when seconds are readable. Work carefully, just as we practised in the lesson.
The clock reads 3,12
